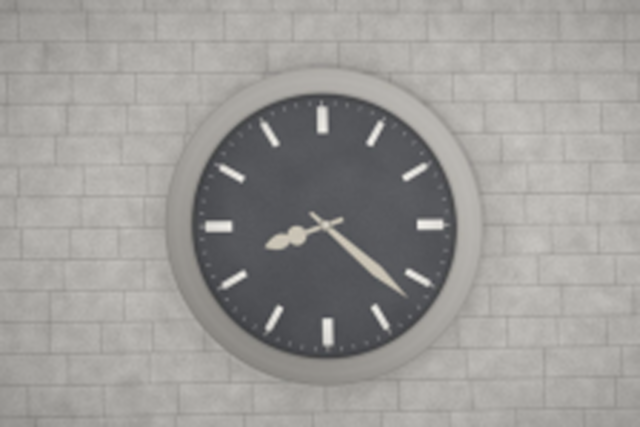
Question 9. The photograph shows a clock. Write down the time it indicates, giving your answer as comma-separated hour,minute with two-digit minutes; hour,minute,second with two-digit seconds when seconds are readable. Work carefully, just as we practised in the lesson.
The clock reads 8,22
